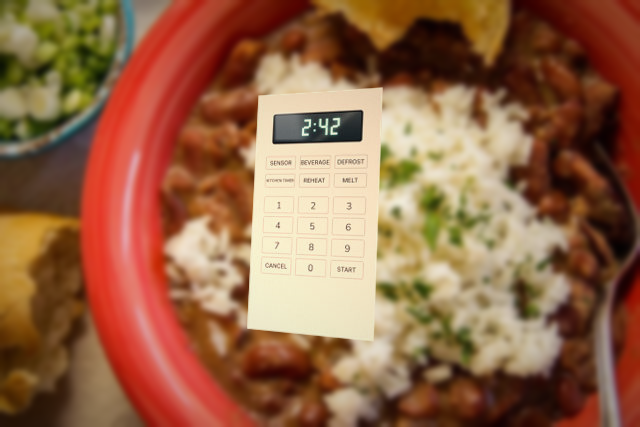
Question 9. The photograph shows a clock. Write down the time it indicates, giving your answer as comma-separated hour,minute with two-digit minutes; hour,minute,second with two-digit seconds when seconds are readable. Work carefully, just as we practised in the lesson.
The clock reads 2,42
